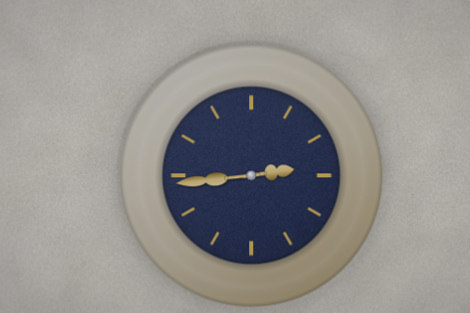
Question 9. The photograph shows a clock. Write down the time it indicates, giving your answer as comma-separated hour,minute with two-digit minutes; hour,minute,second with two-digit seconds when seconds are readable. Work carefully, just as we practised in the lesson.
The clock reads 2,44
